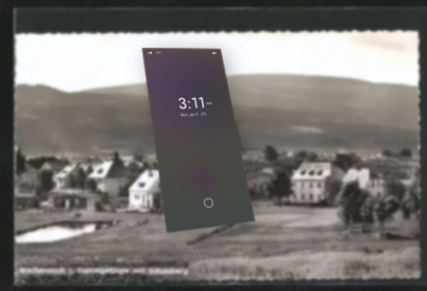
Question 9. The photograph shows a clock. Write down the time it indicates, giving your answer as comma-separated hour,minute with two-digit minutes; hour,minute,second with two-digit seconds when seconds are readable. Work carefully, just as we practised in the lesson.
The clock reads 3,11
